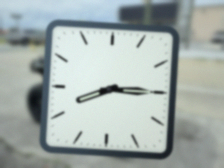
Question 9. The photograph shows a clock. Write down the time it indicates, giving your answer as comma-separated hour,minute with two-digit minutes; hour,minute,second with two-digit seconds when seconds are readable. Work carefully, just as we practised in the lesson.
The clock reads 8,15
